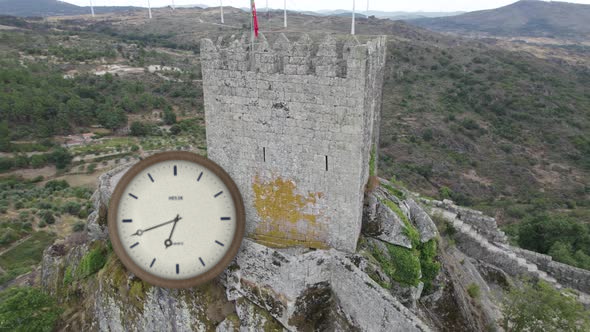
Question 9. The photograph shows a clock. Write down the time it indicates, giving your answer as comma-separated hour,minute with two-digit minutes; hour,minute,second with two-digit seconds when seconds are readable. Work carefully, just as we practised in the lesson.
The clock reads 6,42
